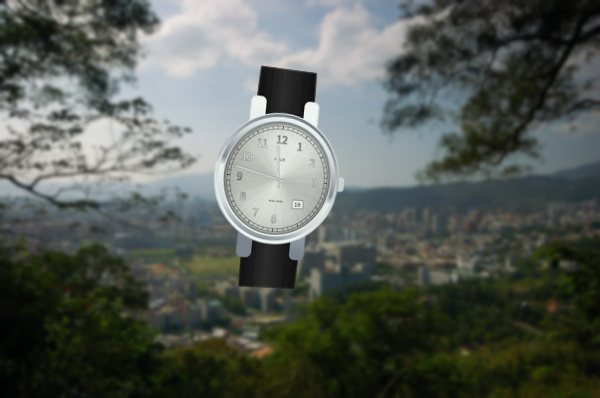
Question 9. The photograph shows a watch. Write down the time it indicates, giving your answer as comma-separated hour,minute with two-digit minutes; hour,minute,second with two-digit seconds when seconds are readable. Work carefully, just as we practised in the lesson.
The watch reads 11,47
